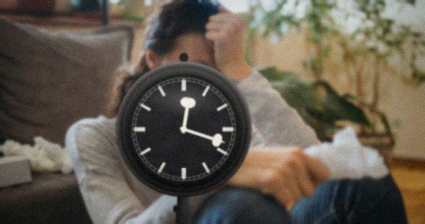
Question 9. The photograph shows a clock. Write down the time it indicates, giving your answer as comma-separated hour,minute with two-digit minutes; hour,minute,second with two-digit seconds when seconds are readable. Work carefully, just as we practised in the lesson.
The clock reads 12,18
